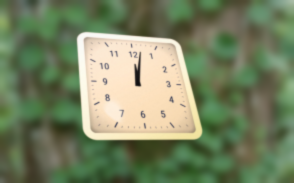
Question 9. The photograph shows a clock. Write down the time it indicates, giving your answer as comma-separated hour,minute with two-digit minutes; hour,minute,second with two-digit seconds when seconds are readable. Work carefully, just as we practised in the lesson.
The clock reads 12,02
